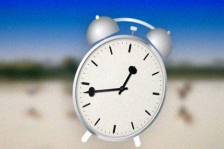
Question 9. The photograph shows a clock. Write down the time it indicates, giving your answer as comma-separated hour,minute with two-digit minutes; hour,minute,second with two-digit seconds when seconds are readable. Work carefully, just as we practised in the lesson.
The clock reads 12,43
